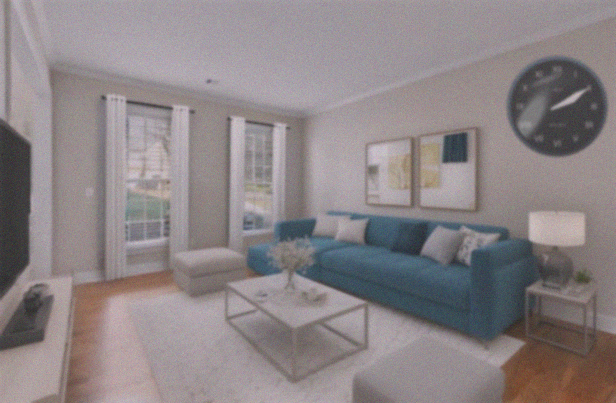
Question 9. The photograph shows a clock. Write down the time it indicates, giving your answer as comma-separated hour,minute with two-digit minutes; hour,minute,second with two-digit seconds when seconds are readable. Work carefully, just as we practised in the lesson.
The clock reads 2,10
